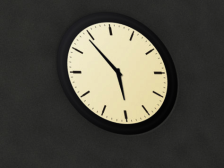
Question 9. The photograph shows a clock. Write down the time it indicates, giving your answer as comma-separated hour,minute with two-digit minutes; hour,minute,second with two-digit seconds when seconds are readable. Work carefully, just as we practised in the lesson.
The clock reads 5,54
